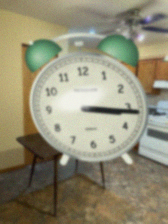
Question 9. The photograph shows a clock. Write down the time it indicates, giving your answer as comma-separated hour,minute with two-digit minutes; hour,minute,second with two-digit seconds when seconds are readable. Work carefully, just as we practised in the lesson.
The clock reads 3,16
